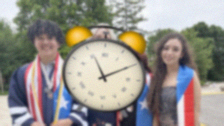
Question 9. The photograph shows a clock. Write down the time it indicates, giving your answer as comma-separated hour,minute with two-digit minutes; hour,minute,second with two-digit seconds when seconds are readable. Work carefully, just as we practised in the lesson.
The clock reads 11,10
